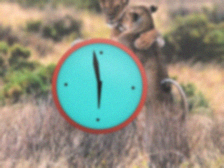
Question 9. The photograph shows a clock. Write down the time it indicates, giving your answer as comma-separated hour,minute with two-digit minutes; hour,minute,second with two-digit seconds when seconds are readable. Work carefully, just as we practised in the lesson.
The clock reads 5,58
